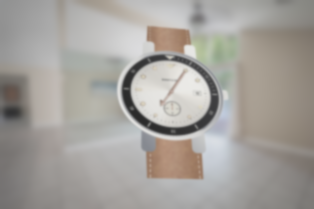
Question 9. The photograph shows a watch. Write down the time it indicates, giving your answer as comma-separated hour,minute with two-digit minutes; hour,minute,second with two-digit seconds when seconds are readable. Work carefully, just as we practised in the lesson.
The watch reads 7,05
